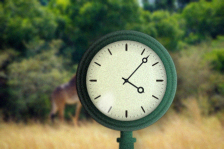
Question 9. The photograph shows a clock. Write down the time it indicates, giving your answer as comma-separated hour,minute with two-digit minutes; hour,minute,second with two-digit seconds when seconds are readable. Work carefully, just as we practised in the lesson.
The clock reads 4,07
